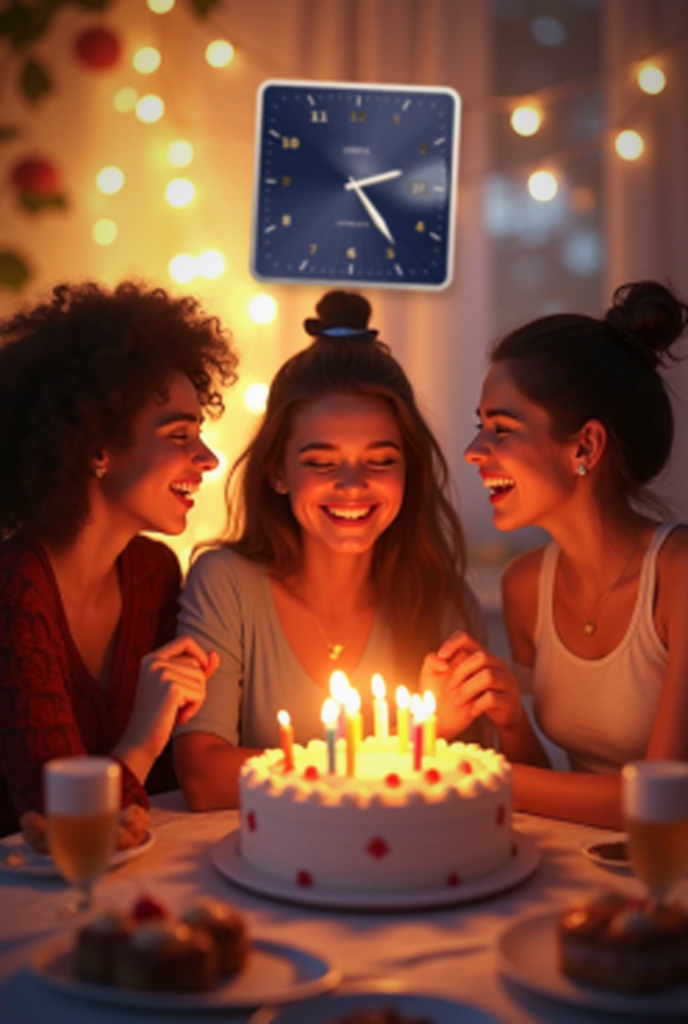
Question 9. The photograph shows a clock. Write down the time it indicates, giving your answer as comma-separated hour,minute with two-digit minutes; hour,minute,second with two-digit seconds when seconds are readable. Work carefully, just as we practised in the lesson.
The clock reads 2,24
